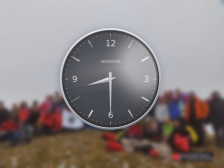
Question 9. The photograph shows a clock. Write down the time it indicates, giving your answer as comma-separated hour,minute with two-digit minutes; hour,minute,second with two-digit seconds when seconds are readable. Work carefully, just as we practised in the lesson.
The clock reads 8,30
